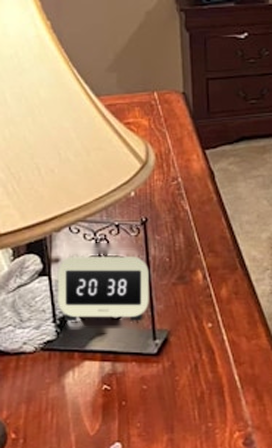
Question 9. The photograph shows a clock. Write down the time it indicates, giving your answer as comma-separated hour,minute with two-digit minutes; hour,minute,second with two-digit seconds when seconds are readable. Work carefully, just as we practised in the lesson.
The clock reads 20,38
